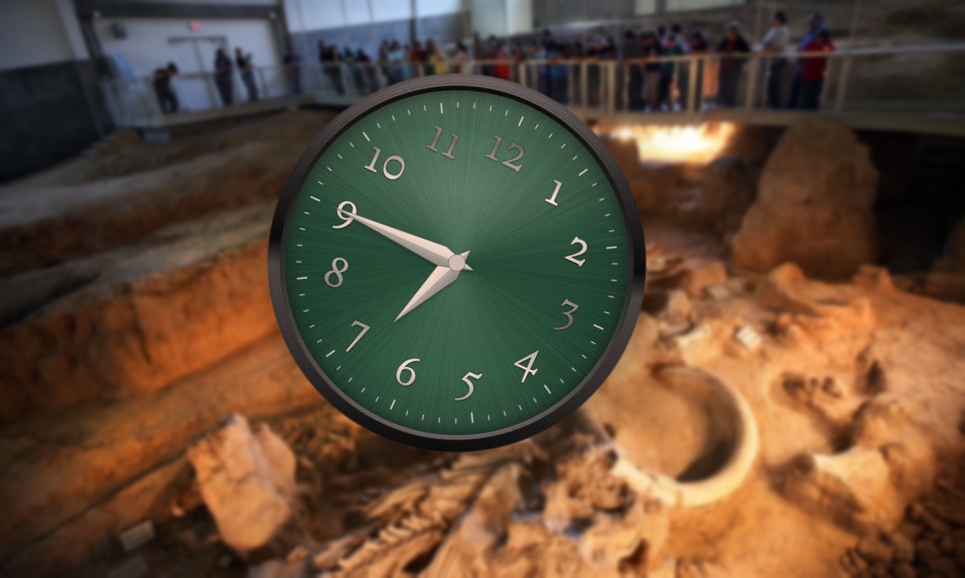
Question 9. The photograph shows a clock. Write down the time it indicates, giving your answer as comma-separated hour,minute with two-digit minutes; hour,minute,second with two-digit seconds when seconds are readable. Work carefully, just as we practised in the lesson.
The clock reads 6,45
